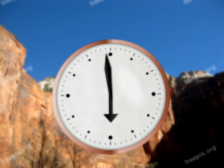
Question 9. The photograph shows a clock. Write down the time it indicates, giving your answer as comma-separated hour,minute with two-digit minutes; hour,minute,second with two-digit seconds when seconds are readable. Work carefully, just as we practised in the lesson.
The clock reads 5,59
